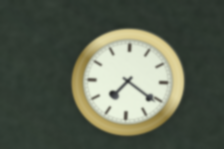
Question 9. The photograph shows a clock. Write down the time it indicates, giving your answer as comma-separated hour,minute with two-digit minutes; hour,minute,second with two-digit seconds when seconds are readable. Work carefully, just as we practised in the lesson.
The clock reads 7,21
